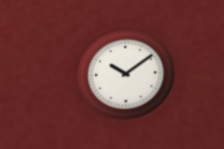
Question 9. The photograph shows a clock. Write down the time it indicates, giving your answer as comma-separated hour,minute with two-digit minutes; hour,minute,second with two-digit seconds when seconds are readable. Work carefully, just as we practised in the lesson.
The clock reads 10,09
